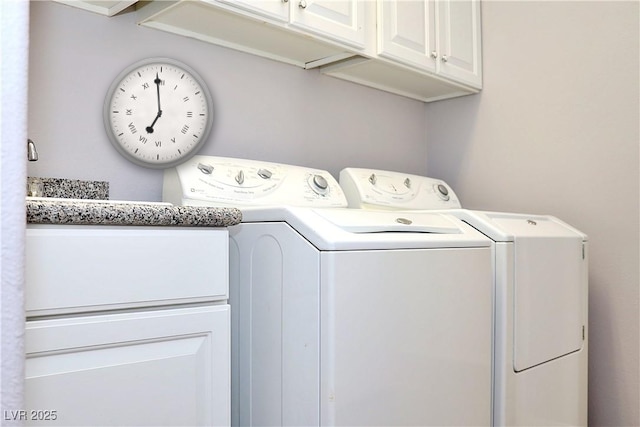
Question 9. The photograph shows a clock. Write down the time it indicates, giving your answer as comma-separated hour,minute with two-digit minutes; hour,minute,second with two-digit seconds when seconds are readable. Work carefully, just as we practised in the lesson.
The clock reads 6,59
